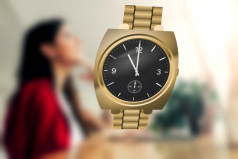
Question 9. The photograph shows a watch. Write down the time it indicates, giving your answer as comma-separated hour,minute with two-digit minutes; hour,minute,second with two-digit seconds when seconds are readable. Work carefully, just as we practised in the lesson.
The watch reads 11,00
